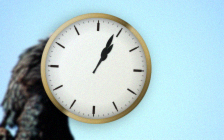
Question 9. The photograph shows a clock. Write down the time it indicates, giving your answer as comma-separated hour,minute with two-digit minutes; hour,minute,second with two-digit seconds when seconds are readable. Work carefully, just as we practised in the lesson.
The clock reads 1,04
